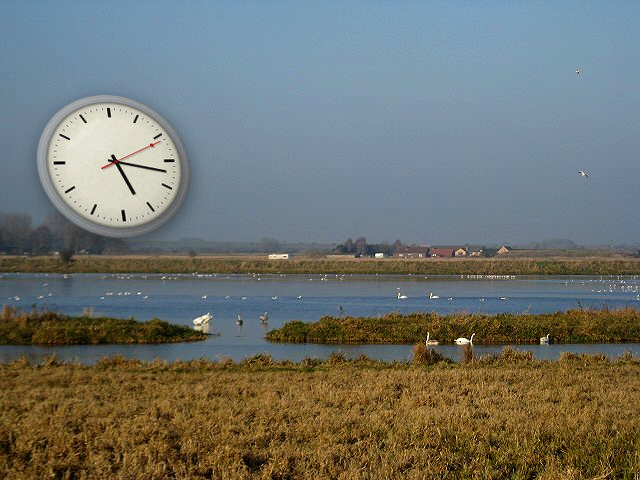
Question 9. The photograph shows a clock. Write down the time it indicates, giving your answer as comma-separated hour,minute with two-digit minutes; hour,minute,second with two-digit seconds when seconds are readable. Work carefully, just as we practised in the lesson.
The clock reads 5,17,11
